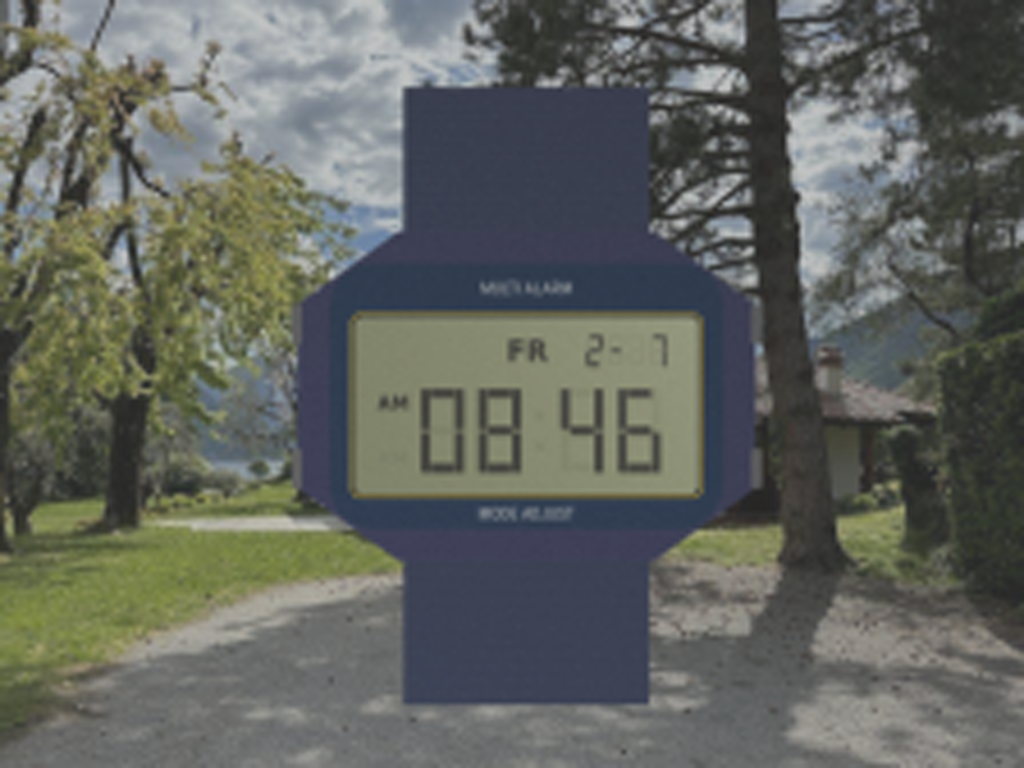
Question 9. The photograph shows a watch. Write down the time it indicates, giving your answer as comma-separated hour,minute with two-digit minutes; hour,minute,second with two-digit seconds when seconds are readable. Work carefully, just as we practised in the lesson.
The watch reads 8,46
